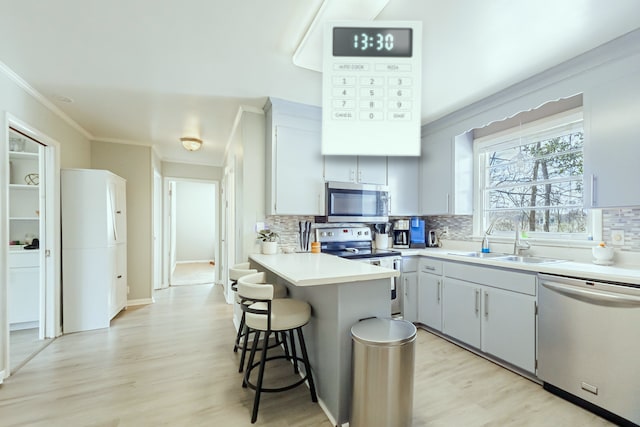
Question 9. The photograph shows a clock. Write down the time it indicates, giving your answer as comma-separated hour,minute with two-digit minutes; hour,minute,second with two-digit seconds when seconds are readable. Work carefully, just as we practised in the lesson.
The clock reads 13,30
